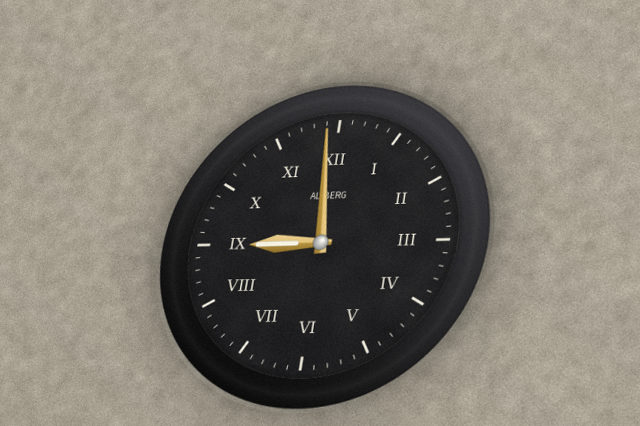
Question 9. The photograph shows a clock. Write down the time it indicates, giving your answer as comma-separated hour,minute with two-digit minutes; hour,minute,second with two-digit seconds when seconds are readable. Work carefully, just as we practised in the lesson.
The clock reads 8,59
